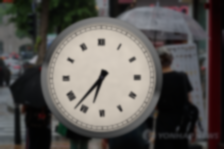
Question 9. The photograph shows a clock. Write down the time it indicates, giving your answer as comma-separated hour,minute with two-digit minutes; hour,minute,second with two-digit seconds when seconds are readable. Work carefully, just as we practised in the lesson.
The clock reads 6,37
